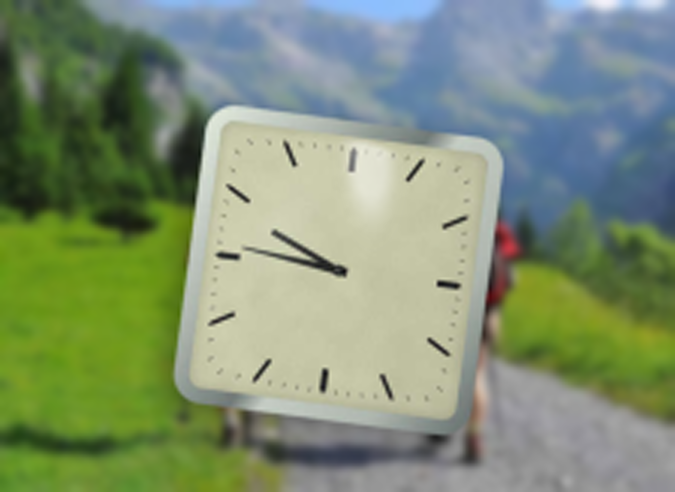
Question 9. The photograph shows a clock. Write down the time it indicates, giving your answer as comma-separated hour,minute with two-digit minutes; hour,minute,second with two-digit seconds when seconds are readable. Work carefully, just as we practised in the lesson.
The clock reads 9,46
